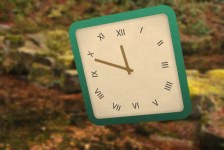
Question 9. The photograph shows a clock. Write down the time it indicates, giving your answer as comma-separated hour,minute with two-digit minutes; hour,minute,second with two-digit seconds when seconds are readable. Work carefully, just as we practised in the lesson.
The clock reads 11,49
